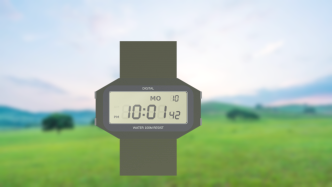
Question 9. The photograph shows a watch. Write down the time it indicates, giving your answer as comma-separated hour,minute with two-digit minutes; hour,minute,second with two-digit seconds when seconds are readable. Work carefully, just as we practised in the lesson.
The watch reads 10,01,42
